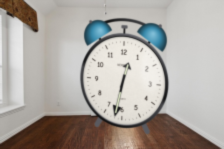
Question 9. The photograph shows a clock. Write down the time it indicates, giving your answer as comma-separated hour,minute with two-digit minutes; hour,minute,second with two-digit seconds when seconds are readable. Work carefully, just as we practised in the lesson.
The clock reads 12,32
